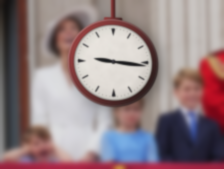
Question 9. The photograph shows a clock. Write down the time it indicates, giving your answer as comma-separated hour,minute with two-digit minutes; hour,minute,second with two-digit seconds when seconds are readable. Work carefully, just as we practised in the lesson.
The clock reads 9,16
